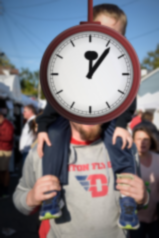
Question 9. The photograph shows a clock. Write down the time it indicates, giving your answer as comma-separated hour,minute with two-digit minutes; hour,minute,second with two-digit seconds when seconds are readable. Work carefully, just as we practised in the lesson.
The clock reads 12,06
